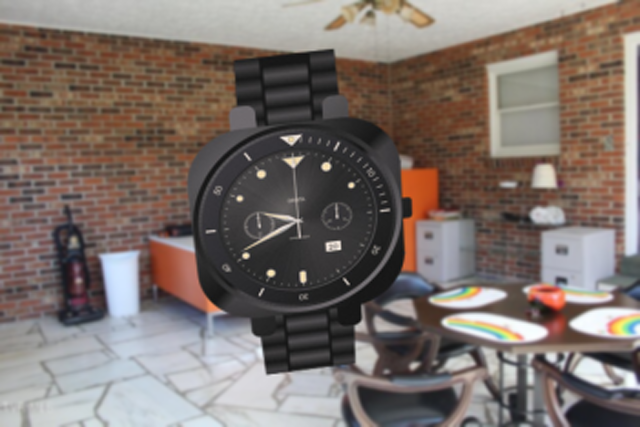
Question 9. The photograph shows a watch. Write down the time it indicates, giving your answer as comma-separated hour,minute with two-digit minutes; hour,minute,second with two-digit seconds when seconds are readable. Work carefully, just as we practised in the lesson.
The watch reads 9,41
